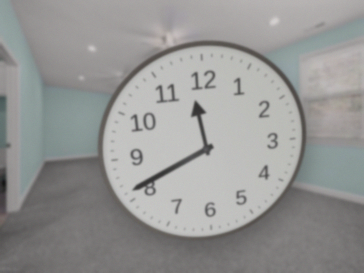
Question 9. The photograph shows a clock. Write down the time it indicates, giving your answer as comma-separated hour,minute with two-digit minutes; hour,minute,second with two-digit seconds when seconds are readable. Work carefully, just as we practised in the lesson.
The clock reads 11,41
